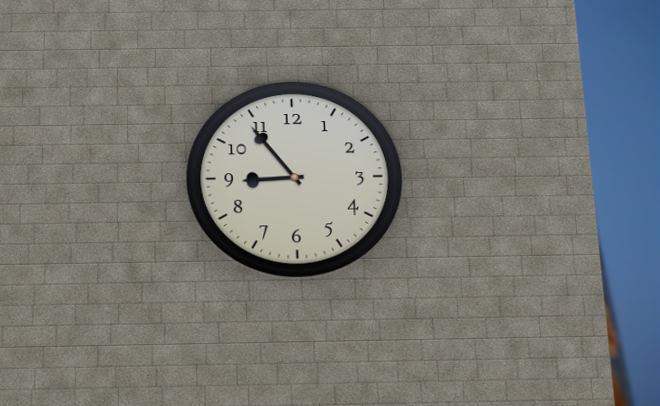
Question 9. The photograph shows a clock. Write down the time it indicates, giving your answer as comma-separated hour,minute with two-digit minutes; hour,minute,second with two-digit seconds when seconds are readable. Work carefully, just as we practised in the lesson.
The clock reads 8,54
